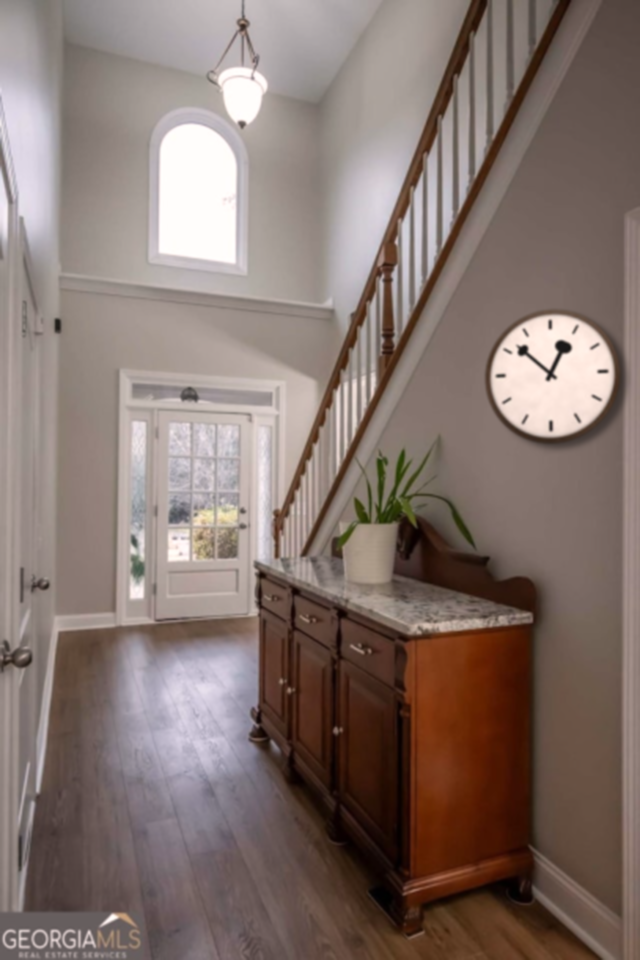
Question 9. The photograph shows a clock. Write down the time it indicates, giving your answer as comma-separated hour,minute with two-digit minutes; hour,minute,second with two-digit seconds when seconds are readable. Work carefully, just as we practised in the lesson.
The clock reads 12,52
